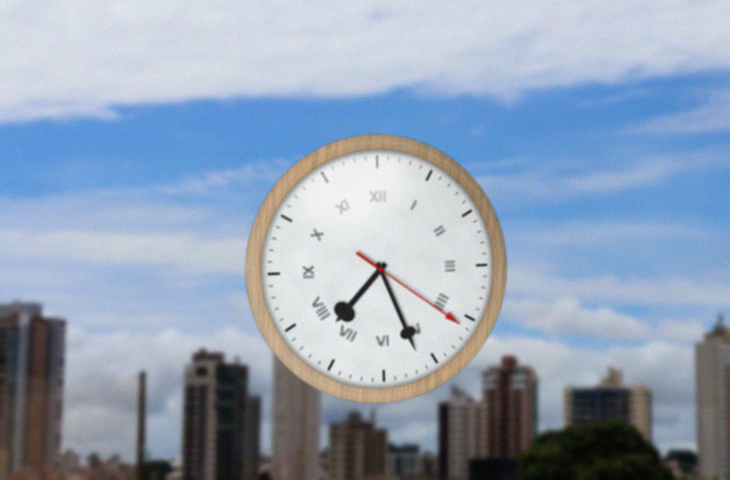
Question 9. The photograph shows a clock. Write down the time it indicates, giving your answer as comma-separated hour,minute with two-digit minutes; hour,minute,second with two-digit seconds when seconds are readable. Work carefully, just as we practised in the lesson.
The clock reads 7,26,21
